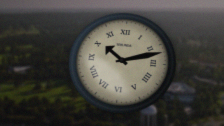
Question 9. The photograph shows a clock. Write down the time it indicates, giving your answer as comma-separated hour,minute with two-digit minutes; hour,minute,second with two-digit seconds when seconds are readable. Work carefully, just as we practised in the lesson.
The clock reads 10,12
